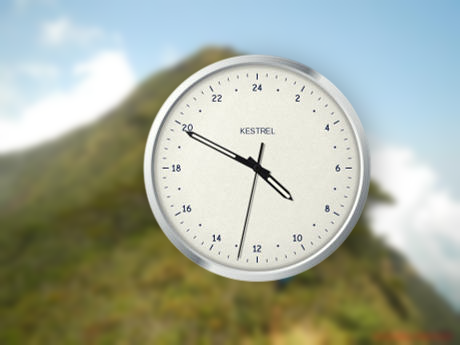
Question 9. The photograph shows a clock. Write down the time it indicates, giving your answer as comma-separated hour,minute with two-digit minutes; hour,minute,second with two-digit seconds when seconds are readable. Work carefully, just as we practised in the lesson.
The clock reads 8,49,32
